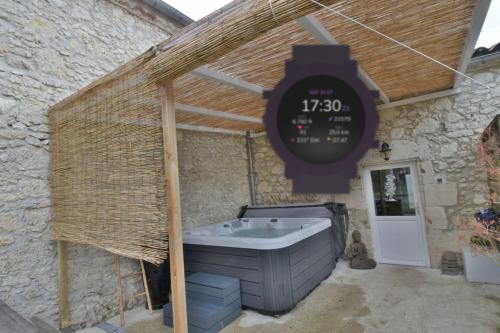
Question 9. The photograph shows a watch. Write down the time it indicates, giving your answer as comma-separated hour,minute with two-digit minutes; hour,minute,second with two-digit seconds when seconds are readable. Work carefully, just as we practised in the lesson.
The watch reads 17,30
